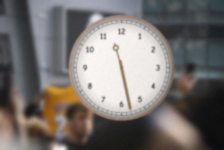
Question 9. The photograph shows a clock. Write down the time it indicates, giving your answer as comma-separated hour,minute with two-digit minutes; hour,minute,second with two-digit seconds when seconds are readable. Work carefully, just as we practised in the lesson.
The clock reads 11,28
